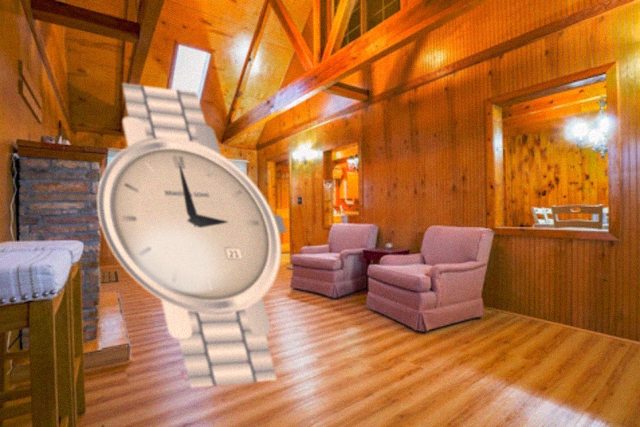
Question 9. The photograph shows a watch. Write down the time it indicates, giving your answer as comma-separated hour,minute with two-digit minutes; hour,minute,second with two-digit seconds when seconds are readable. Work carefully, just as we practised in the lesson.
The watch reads 3,00
